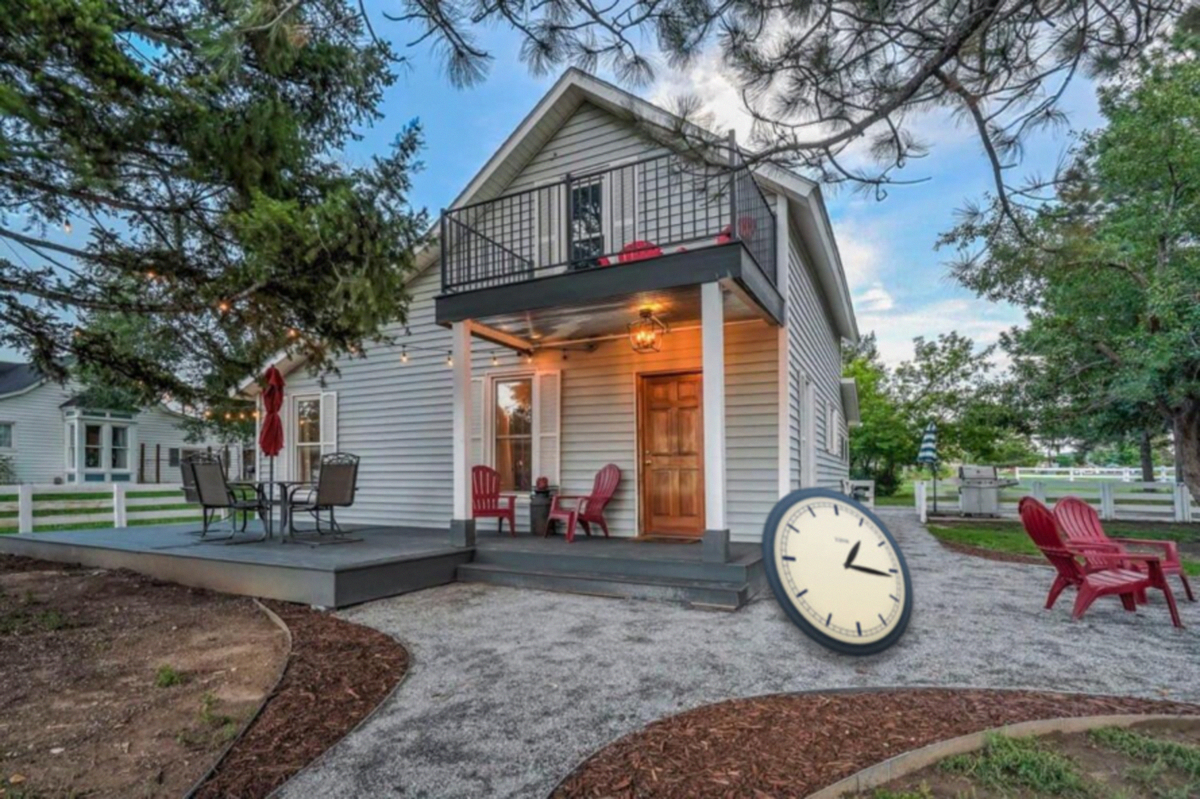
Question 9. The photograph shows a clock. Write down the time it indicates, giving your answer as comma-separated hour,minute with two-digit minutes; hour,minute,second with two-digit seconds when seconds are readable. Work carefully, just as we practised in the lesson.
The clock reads 1,16
